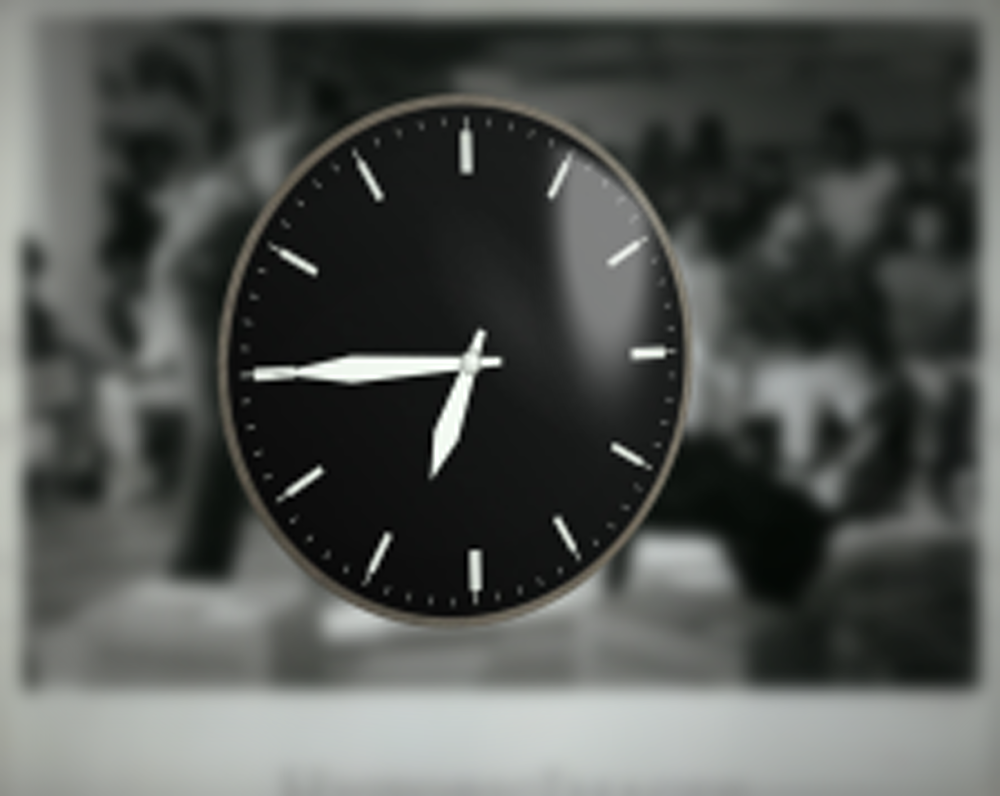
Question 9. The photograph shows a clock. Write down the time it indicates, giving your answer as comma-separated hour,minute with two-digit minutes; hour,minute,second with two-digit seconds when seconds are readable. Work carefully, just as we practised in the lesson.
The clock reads 6,45
